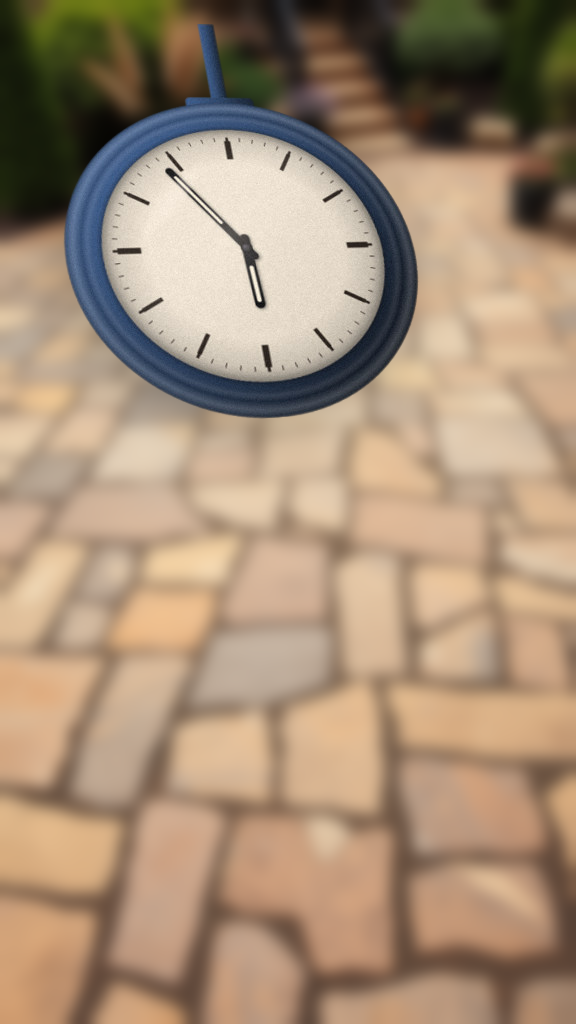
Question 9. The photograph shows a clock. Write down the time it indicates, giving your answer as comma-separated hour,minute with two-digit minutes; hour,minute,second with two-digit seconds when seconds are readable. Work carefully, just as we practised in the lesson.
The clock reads 5,54
